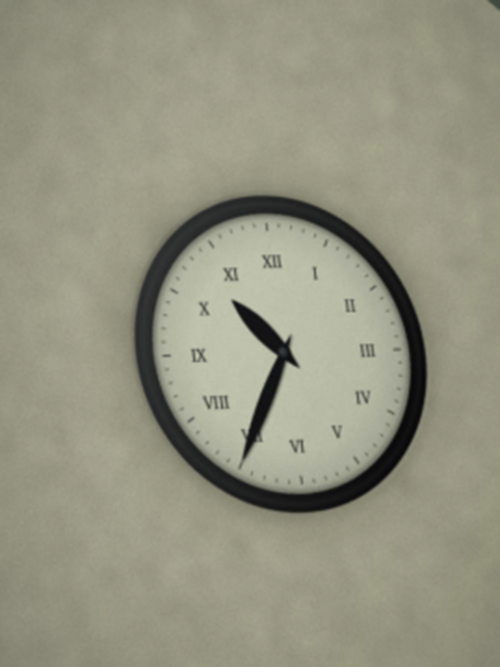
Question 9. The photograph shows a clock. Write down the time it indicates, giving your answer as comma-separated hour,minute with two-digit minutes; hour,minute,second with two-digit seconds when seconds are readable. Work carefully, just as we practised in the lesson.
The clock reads 10,35
